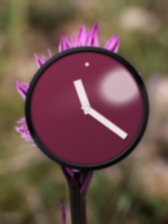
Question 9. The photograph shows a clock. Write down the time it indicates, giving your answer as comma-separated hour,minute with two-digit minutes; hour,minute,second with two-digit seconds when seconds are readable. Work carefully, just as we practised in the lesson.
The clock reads 11,21
